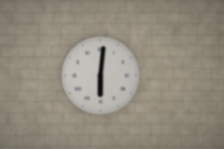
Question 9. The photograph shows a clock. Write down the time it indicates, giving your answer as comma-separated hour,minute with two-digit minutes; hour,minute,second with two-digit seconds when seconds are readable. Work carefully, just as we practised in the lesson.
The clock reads 6,01
